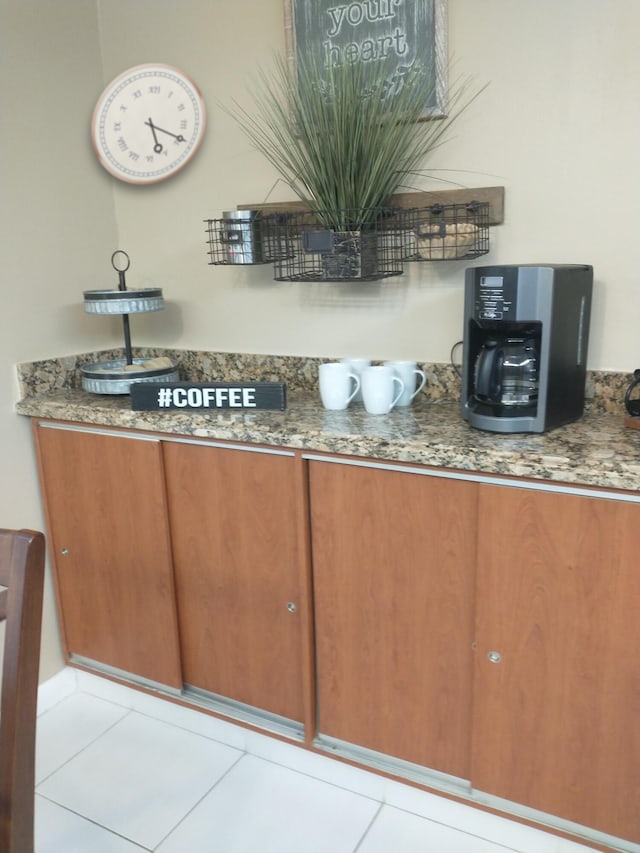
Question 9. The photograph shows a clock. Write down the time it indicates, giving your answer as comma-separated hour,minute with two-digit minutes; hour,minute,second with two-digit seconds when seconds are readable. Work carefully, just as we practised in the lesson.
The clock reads 5,19
